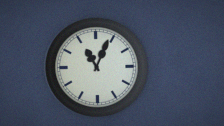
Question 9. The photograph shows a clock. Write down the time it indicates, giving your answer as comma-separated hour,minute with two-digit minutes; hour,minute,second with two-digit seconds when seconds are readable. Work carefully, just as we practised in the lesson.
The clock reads 11,04
